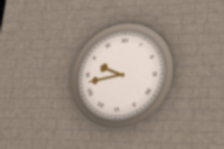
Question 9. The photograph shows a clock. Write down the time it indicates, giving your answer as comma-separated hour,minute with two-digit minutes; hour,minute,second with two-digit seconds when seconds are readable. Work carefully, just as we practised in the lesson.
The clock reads 9,43
